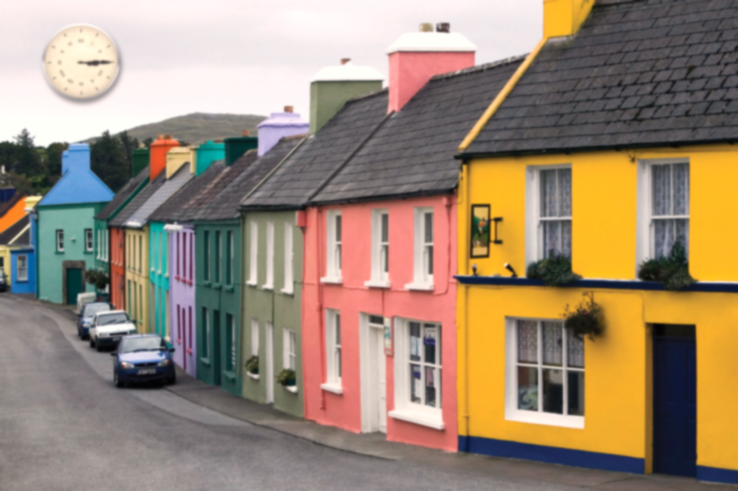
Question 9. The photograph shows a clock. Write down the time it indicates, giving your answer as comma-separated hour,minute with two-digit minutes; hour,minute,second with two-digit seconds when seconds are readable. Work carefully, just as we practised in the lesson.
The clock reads 3,15
